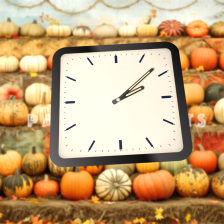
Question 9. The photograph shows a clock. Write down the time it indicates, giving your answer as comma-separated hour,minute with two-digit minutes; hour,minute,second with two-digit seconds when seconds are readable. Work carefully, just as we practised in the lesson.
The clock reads 2,08
